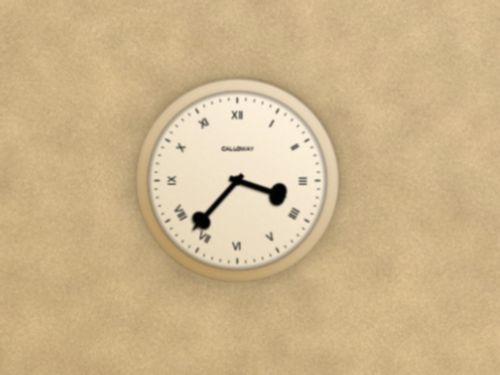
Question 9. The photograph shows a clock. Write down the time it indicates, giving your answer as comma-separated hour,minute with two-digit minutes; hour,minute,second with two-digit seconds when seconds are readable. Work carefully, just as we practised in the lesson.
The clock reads 3,37
